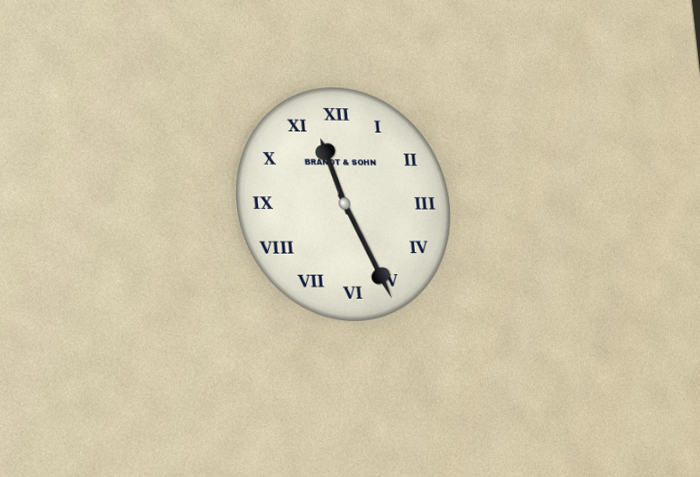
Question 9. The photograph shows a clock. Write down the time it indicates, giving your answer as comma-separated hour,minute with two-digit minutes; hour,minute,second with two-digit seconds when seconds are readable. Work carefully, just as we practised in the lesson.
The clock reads 11,26
